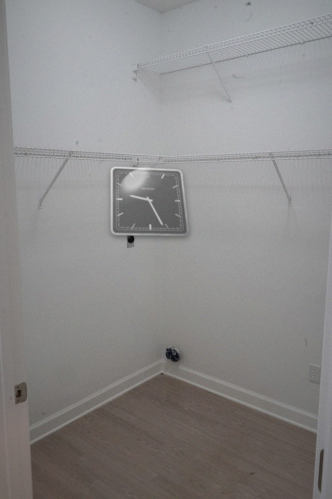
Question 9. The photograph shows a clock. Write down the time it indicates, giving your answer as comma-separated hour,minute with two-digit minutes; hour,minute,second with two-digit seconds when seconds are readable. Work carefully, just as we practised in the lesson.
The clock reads 9,26
